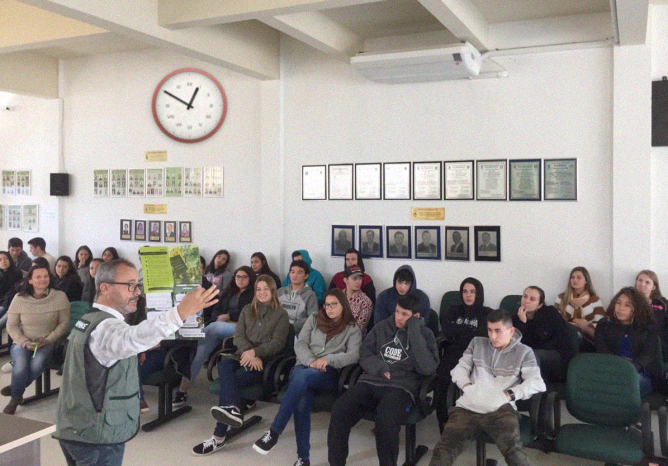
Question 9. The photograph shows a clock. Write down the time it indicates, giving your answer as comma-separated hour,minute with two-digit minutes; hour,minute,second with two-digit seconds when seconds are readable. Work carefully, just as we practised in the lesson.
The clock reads 12,50
